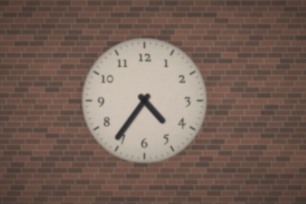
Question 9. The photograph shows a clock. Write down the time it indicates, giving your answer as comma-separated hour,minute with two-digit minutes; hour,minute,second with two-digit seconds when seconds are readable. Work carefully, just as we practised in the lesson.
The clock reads 4,36
